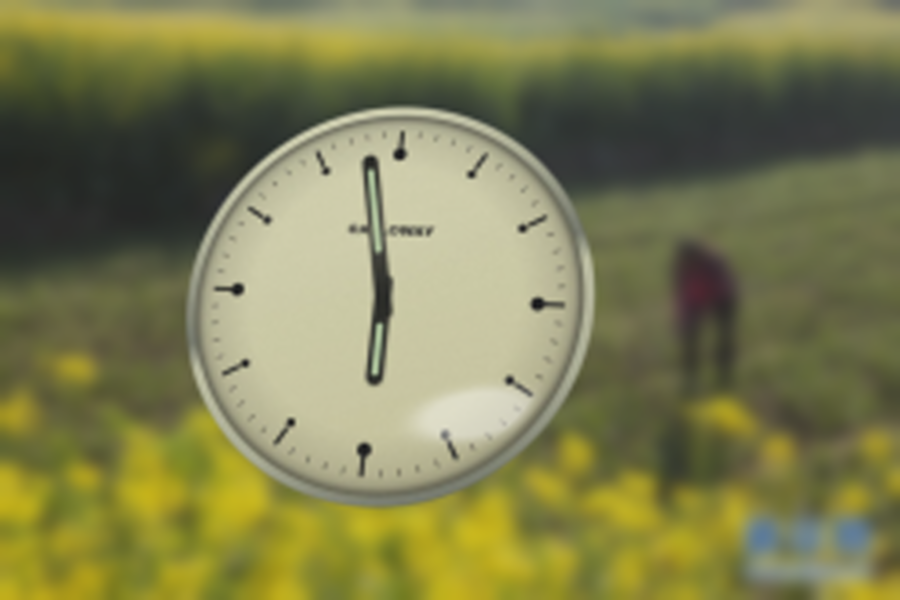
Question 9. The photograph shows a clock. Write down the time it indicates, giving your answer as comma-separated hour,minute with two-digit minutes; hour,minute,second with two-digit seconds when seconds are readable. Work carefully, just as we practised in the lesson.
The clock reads 5,58
